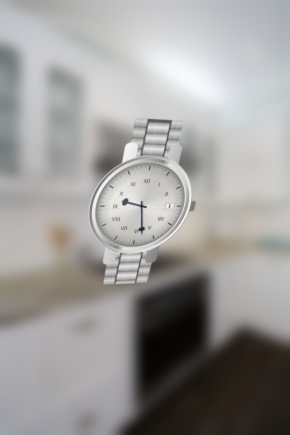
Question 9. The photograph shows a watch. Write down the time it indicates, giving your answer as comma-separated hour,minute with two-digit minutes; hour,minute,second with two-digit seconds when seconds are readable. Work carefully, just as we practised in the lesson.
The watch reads 9,28
